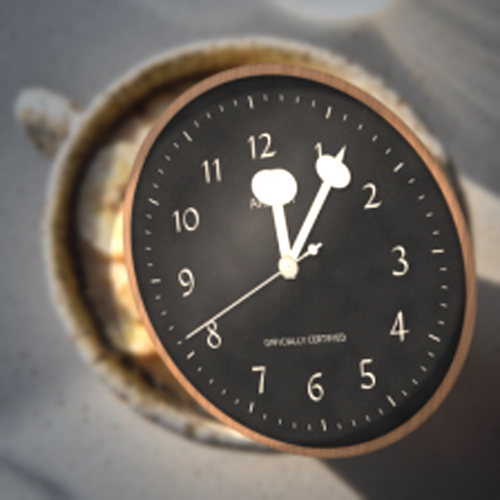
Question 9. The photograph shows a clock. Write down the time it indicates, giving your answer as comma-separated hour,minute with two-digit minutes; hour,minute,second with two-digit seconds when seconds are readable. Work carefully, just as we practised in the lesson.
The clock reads 12,06,41
